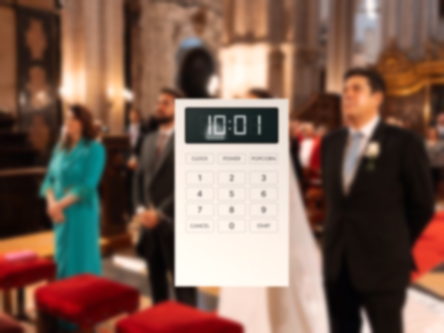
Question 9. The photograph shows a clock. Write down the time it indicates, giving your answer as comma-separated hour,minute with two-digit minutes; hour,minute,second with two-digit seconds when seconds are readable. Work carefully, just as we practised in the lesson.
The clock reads 10,01
